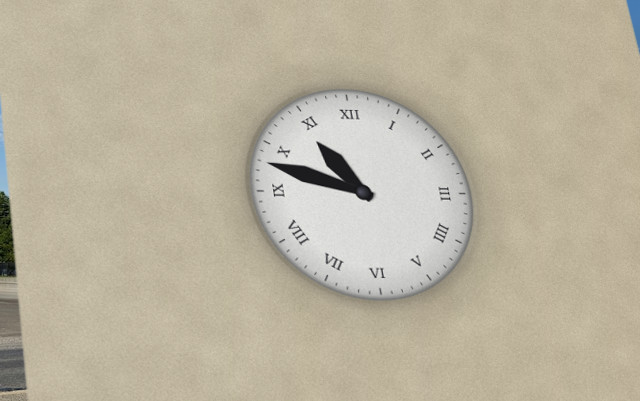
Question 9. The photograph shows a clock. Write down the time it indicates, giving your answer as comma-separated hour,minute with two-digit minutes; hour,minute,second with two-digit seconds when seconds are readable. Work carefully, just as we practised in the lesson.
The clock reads 10,48
